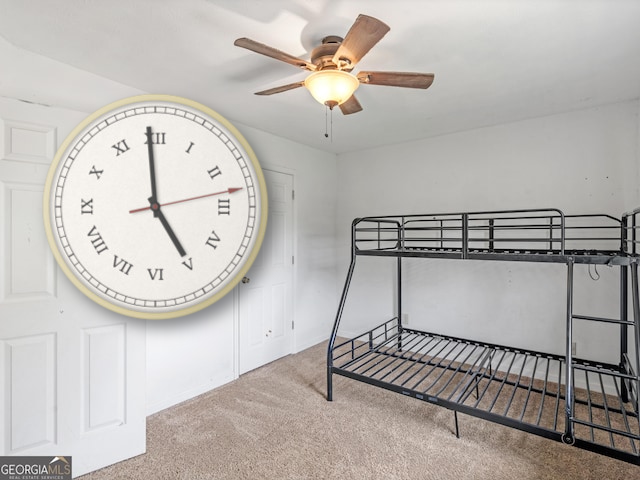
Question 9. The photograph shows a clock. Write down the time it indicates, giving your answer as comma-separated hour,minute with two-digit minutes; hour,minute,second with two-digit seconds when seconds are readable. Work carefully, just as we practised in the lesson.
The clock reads 4,59,13
